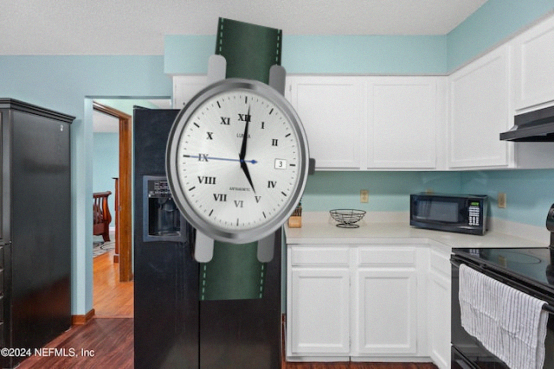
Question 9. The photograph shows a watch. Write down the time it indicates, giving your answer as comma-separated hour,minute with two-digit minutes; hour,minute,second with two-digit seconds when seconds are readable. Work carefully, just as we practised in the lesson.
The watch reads 5,00,45
